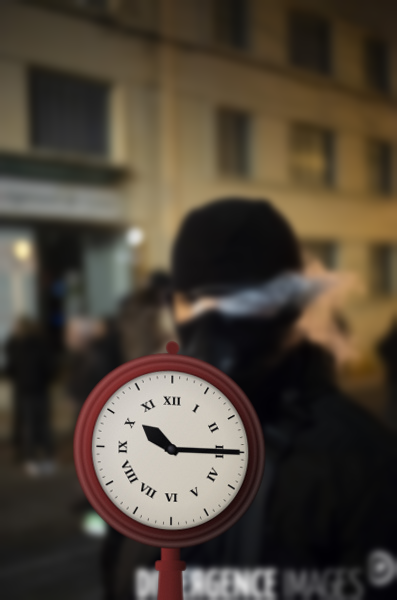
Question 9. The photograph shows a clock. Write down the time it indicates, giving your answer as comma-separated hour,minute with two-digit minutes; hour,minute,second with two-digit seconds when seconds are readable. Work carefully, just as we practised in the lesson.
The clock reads 10,15
